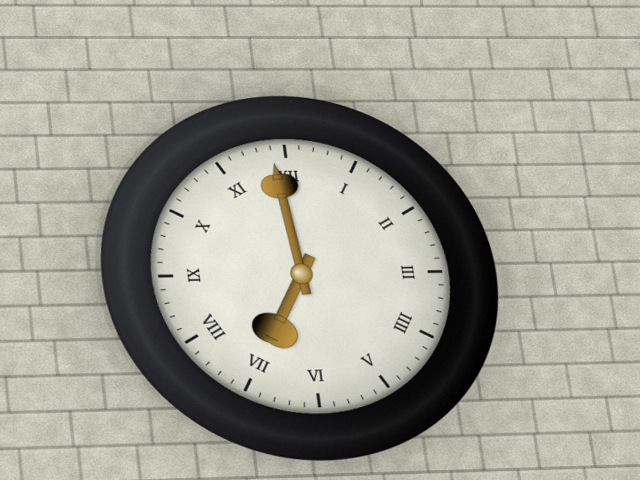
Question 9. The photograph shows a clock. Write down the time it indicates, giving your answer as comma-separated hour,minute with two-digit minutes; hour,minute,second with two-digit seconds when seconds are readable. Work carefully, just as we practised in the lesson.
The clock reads 6,59
